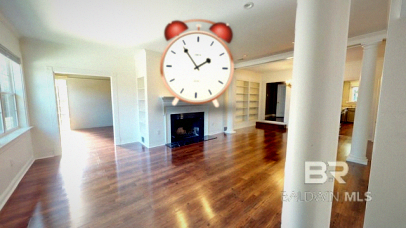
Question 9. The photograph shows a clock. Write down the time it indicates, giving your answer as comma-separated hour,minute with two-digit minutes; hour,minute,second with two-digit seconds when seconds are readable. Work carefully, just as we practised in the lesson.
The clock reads 1,54
